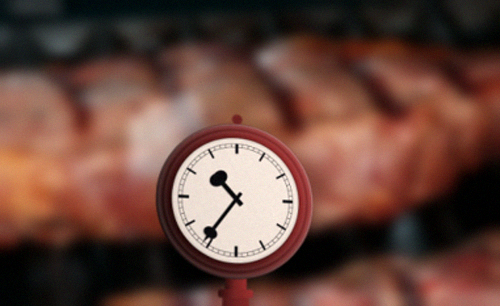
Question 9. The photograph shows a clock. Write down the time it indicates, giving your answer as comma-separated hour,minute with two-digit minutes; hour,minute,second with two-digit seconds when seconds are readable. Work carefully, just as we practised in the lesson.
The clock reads 10,36
